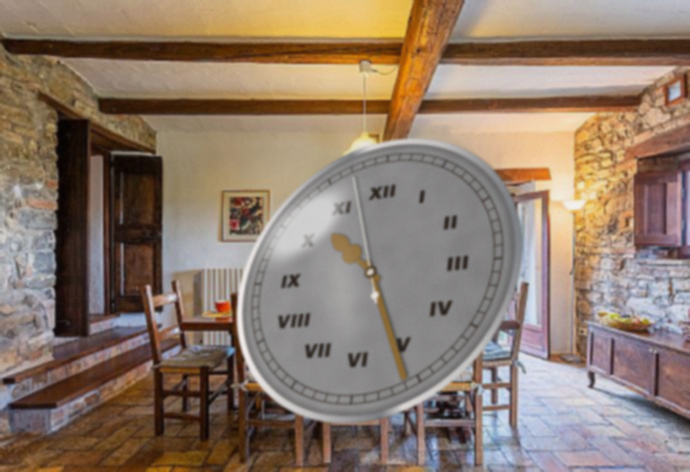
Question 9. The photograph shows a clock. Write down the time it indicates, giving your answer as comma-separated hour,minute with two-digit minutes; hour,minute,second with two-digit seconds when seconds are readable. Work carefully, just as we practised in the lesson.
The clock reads 10,25,57
